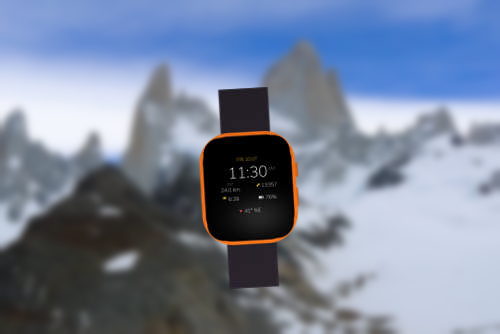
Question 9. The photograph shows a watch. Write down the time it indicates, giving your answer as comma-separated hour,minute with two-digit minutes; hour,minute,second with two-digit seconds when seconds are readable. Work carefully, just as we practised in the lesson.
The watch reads 11,30
